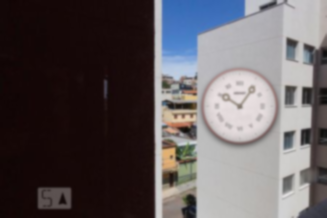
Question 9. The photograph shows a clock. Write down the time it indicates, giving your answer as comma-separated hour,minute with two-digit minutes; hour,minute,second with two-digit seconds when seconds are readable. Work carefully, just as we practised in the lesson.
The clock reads 10,06
